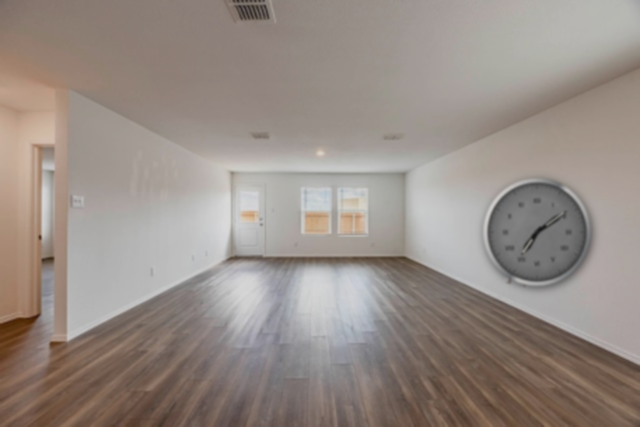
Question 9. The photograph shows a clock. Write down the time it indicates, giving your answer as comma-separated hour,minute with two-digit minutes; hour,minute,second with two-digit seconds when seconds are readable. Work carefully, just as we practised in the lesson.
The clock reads 7,09
